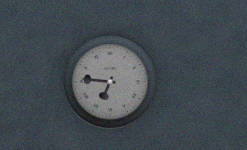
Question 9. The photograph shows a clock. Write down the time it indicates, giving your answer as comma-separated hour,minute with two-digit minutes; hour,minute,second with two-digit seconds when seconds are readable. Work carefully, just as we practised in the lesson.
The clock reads 6,46
